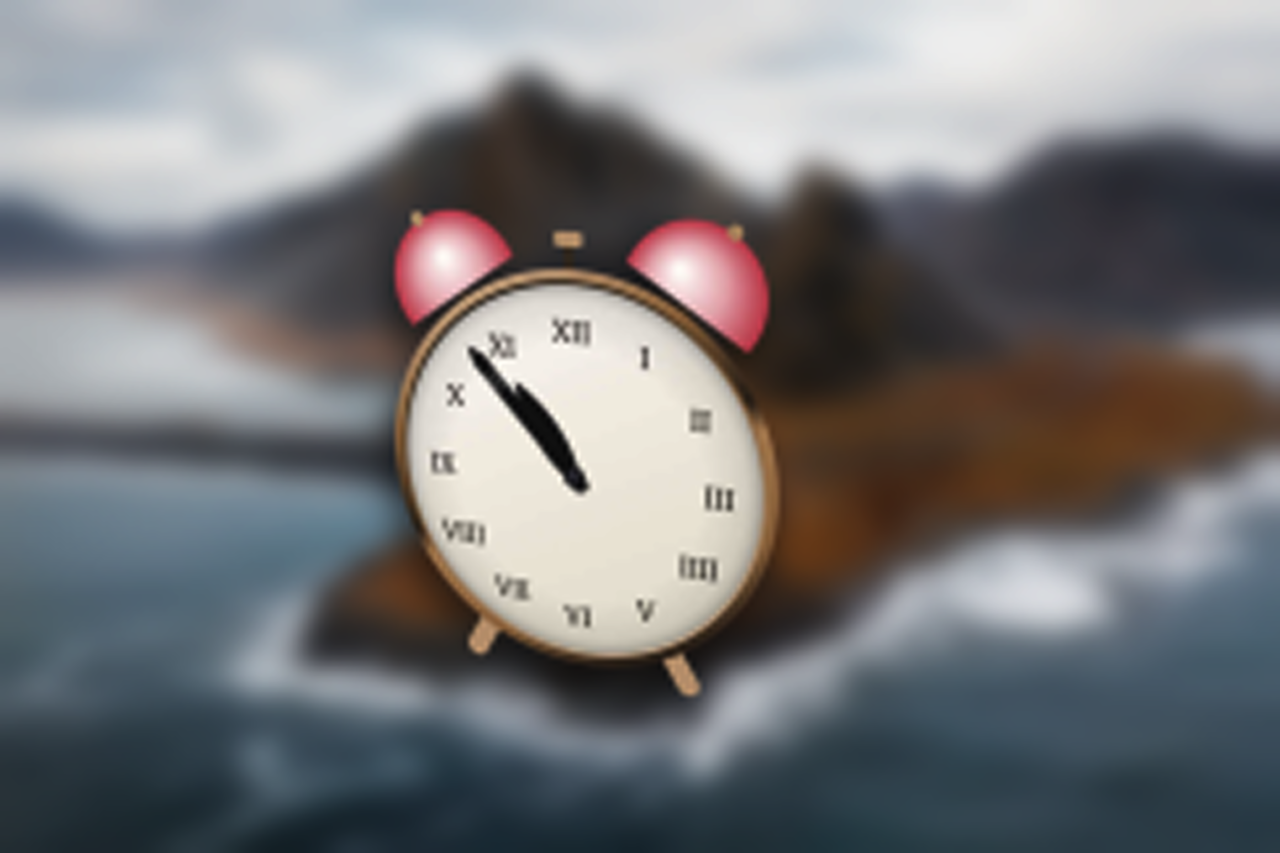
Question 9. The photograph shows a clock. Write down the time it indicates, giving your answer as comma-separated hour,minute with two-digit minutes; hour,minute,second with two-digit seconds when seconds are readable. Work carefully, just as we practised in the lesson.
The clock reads 10,53
